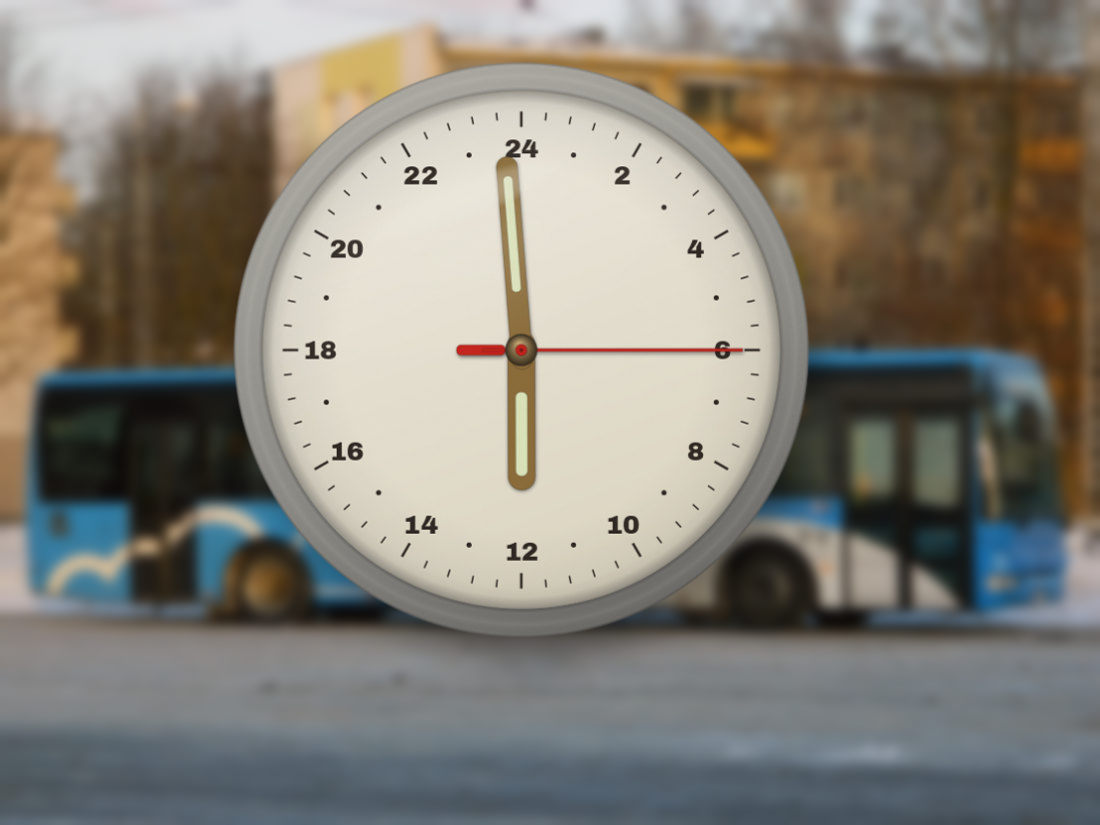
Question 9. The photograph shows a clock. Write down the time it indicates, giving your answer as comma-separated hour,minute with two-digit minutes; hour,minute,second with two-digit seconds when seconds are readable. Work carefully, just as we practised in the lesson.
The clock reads 11,59,15
